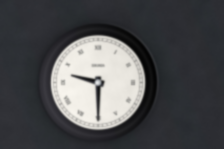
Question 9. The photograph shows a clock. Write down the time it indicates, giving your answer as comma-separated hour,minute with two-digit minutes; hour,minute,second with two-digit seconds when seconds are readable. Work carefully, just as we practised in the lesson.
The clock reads 9,30
